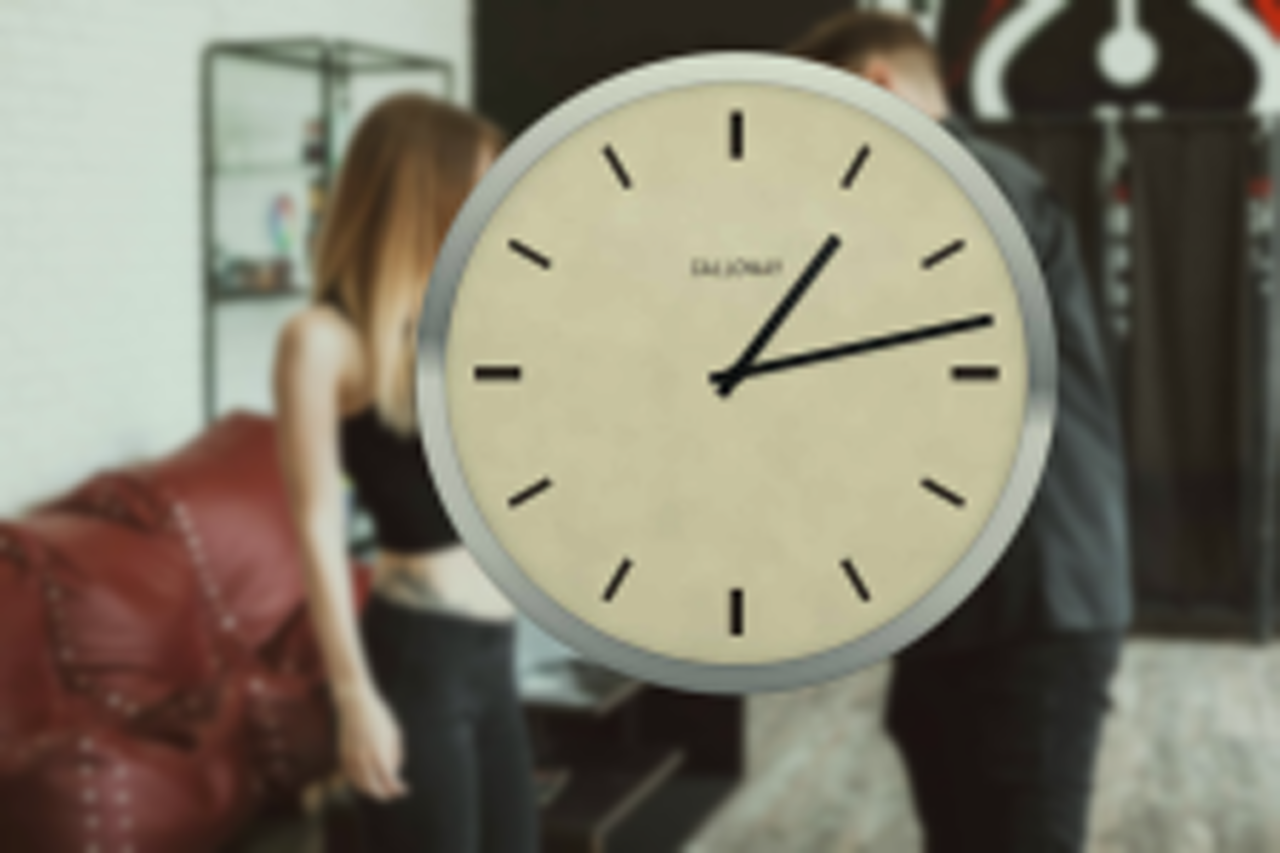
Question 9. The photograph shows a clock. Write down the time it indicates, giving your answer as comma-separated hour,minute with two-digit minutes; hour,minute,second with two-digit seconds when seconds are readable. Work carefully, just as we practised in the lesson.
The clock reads 1,13
